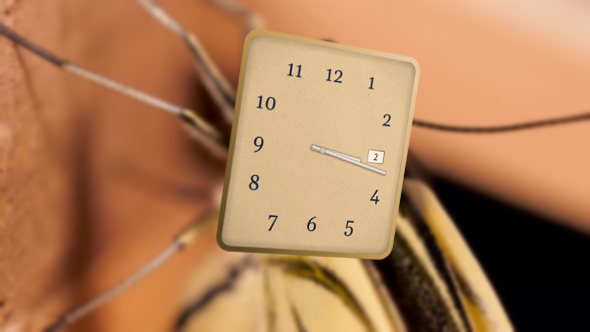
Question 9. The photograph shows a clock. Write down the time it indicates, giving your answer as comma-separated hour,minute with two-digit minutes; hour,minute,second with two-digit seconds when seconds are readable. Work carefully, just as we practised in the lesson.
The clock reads 3,17
